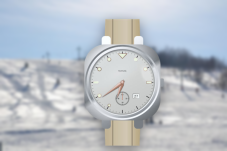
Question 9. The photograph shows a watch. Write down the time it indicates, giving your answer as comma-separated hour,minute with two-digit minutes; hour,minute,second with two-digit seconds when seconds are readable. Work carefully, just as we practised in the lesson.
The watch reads 6,39
